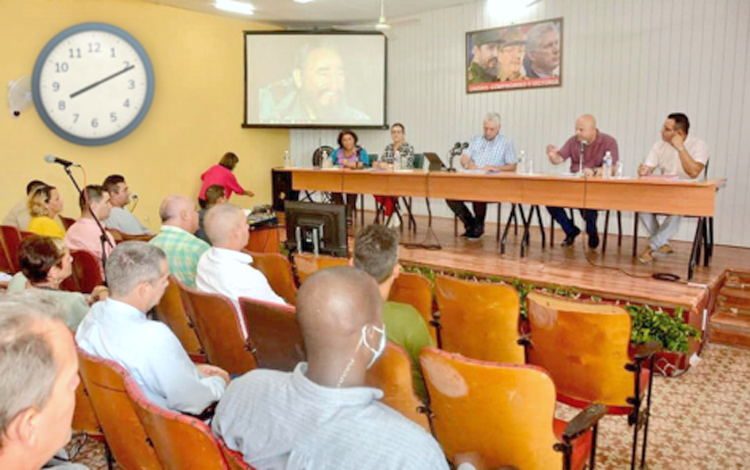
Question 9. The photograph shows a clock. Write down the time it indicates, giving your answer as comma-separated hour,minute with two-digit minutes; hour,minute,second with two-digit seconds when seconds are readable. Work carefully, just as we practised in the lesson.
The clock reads 8,11
